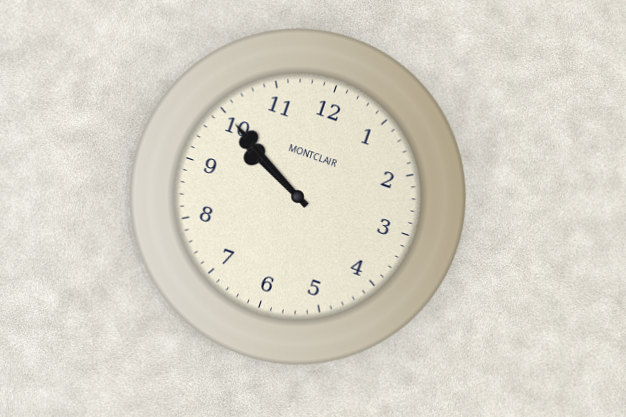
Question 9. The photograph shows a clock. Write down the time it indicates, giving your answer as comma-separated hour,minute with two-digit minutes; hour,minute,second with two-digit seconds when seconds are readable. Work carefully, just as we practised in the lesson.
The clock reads 9,50
